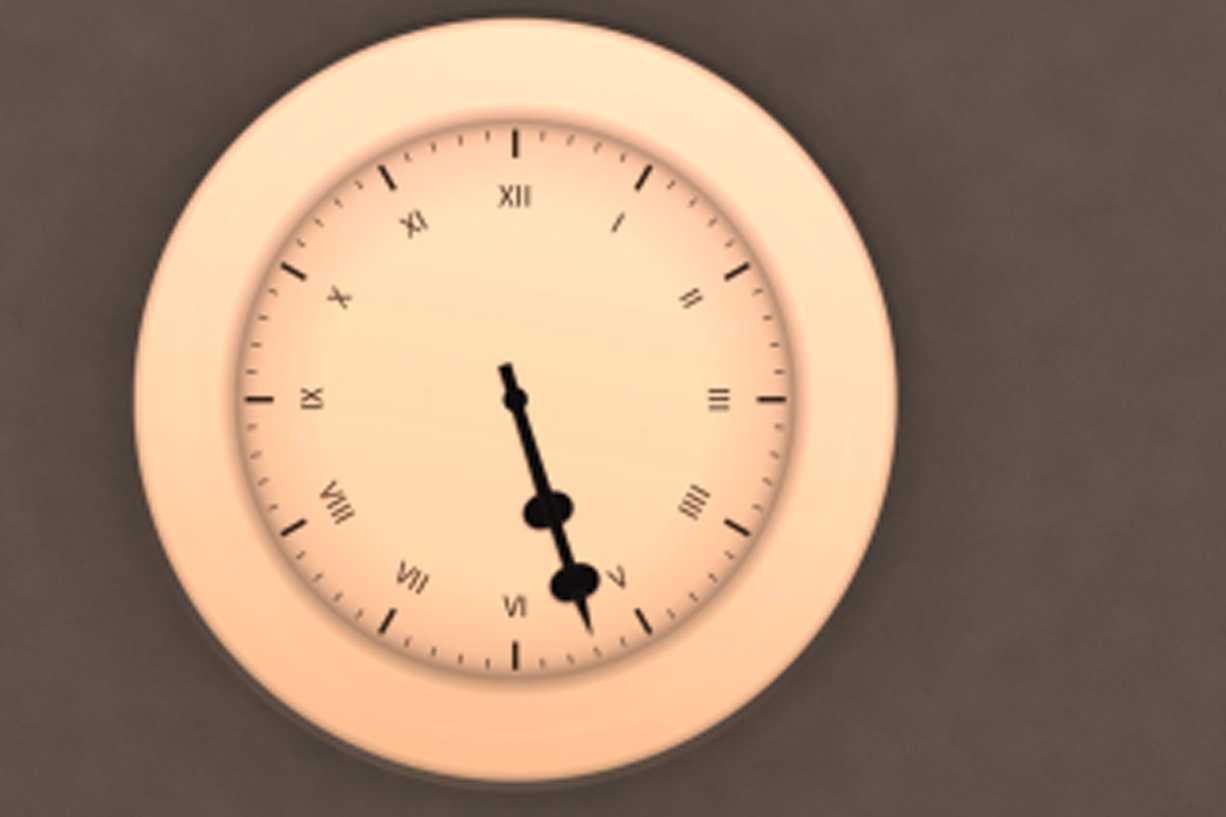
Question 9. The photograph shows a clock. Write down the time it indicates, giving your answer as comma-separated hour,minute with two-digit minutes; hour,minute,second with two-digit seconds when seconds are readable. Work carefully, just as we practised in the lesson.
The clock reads 5,27
